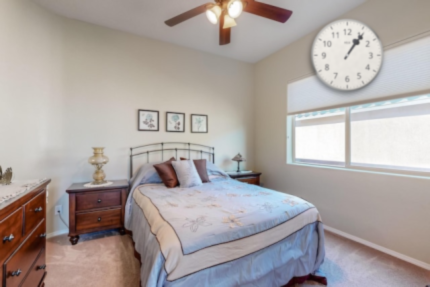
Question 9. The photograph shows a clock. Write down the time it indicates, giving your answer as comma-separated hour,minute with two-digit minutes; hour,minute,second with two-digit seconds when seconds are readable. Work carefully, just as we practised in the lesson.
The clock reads 1,06
